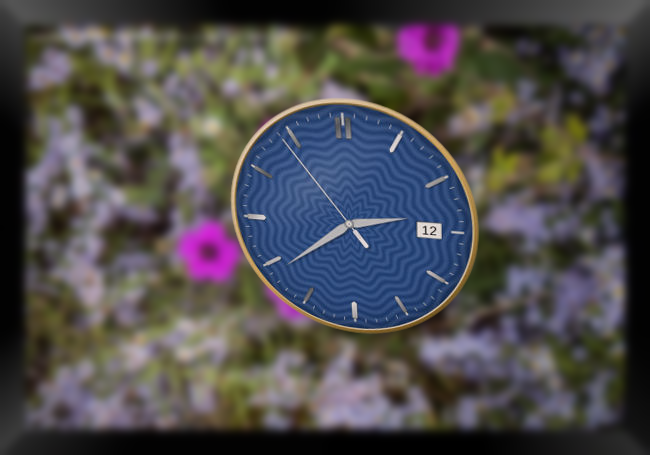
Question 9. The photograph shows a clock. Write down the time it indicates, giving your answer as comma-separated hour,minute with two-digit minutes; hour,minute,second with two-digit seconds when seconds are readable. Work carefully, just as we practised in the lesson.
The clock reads 2,38,54
